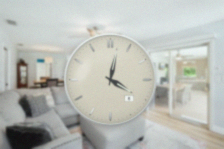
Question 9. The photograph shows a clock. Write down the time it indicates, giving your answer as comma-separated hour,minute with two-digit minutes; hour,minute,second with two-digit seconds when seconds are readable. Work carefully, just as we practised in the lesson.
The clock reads 4,02
